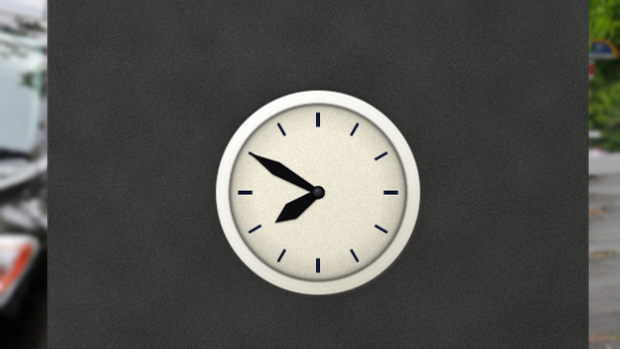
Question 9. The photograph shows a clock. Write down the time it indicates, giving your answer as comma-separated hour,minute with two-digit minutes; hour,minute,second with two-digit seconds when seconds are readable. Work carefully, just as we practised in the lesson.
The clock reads 7,50
